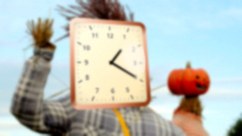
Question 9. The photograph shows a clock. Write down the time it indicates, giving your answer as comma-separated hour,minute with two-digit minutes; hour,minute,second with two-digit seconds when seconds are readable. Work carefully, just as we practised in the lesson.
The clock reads 1,20
